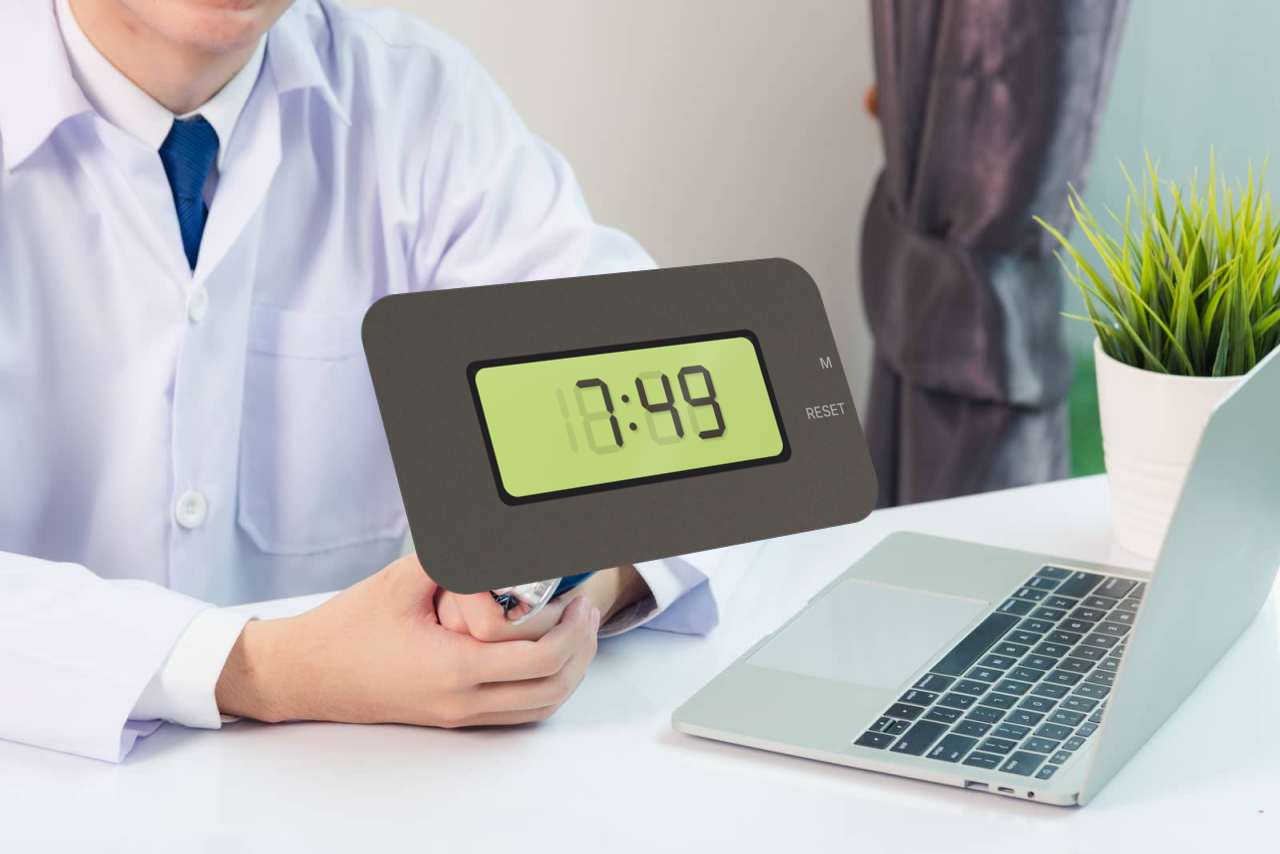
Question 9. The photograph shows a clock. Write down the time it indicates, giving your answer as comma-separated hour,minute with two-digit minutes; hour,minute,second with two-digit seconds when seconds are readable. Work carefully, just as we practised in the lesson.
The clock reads 7,49
